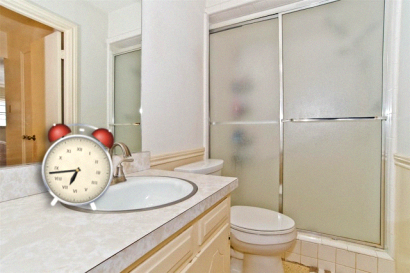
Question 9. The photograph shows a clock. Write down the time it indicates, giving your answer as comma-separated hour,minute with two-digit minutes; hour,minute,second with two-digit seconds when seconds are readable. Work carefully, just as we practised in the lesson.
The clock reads 6,43
